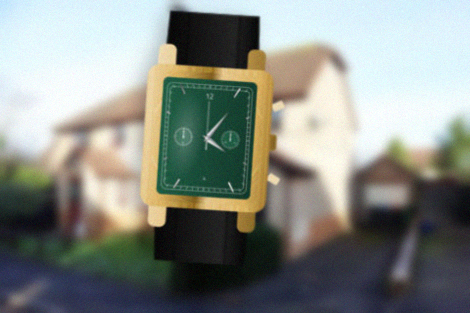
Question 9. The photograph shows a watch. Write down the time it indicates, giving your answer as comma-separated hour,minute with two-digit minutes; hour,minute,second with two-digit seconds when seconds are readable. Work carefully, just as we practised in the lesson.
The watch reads 4,06
